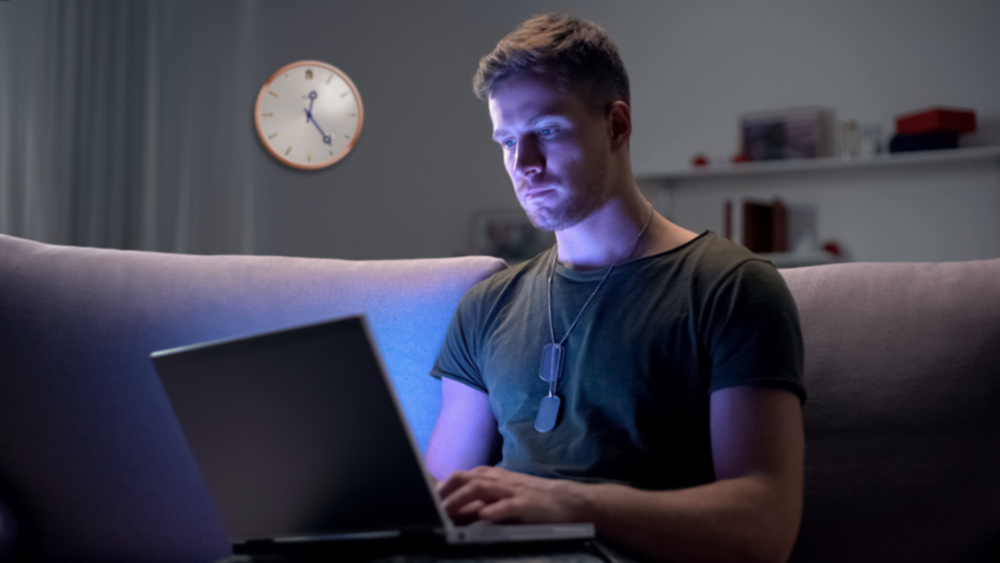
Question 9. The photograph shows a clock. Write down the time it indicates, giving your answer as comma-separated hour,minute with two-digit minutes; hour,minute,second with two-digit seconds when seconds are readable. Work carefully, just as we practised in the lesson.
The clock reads 12,24
